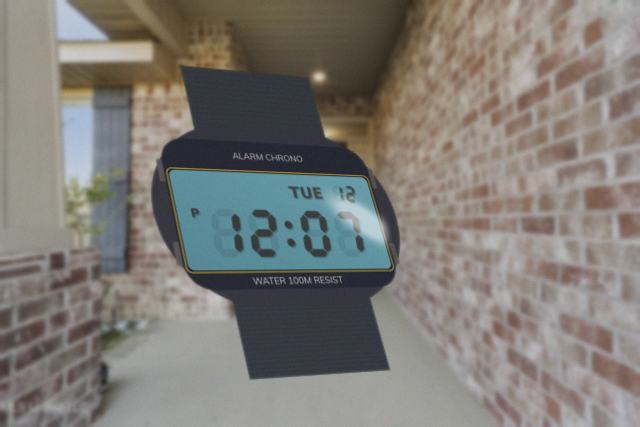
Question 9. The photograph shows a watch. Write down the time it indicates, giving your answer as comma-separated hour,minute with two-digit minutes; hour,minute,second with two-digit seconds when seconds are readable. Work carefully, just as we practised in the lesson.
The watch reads 12,07
